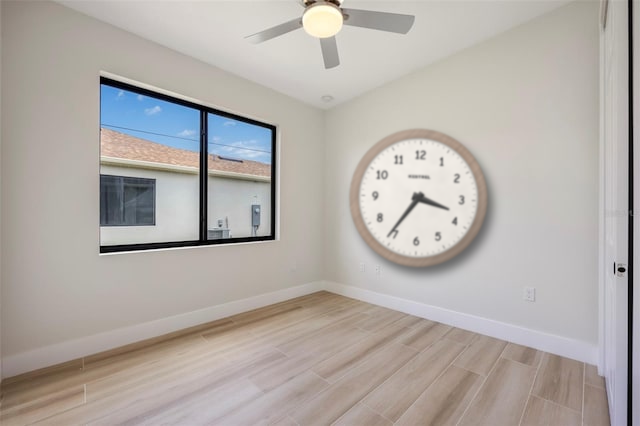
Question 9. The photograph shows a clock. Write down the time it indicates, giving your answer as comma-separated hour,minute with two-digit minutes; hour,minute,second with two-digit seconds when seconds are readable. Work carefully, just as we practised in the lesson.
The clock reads 3,36
